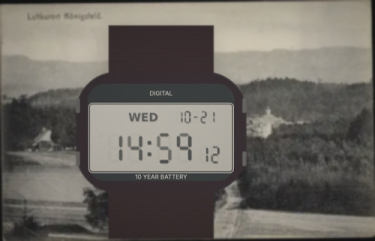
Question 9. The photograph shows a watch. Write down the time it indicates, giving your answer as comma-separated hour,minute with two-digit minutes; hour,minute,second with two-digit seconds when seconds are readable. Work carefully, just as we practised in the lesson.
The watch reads 14,59,12
